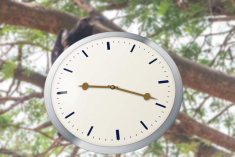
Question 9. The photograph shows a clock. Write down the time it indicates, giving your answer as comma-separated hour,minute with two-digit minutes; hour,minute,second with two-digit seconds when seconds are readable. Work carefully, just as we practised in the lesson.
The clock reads 9,19
